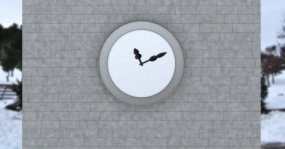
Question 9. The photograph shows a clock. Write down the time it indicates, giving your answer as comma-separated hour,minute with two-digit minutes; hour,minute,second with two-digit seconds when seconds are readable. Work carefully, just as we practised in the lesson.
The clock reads 11,11
